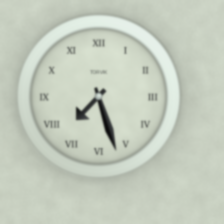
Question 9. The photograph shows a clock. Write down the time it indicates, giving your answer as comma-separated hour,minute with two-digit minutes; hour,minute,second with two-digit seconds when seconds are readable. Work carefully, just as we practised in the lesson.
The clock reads 7,27
